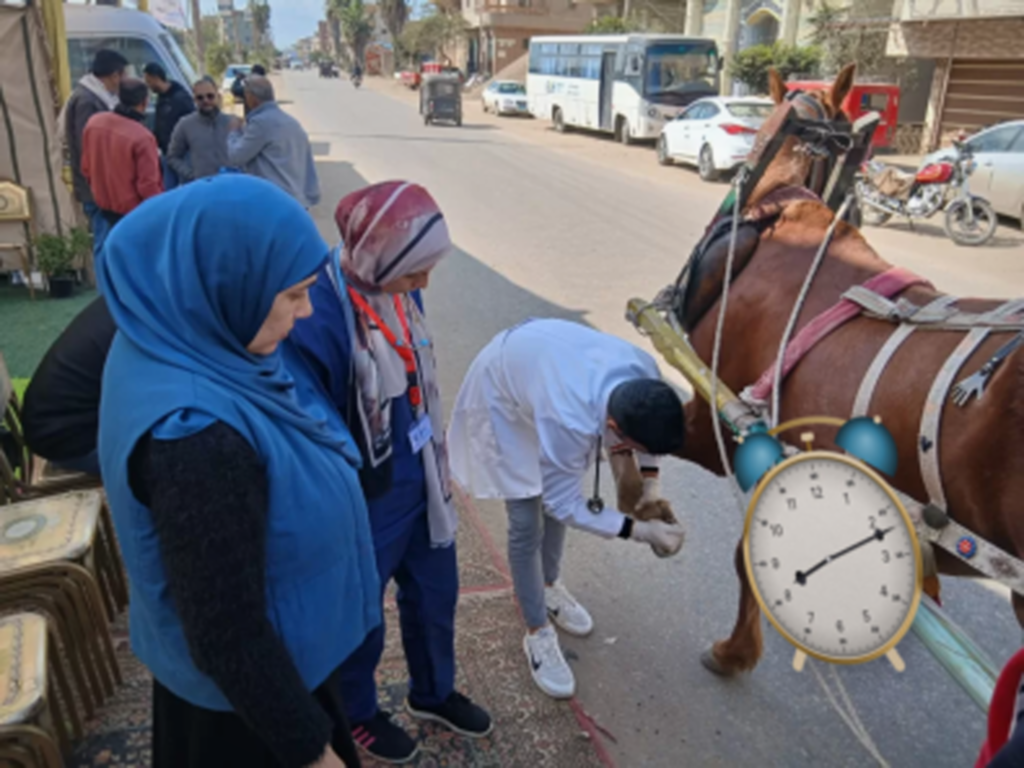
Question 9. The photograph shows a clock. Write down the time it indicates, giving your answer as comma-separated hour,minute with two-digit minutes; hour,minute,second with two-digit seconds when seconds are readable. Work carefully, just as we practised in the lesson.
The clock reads 8,12
